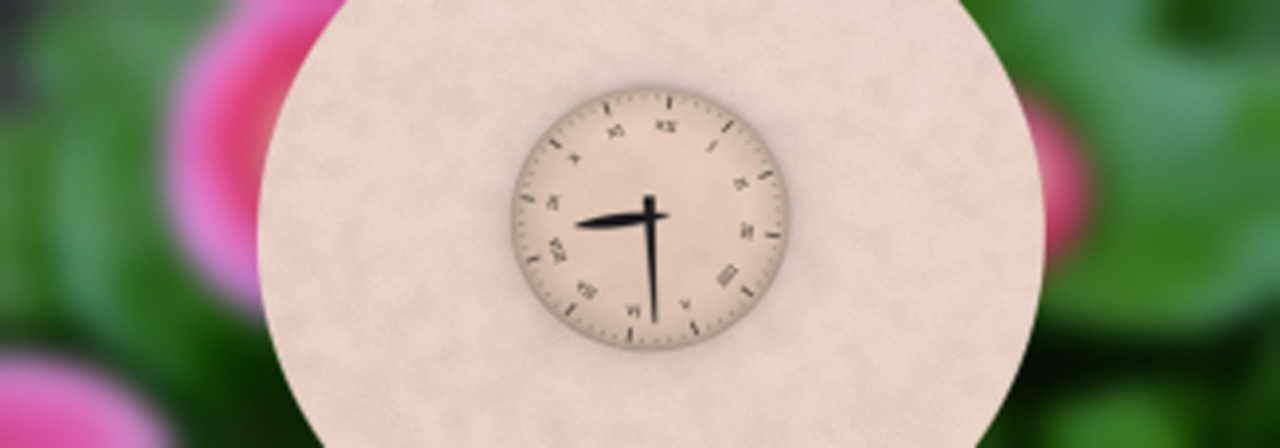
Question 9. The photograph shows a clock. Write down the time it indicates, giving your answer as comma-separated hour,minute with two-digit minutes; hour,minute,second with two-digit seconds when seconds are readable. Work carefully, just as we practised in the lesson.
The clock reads 8,28
